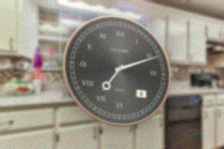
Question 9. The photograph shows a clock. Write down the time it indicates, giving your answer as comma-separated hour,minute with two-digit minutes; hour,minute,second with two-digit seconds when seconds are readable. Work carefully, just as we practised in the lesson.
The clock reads 7,11
